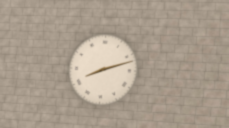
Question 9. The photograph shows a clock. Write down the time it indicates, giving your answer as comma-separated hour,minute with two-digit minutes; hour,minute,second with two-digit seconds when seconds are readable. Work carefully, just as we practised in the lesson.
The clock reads 8,12
